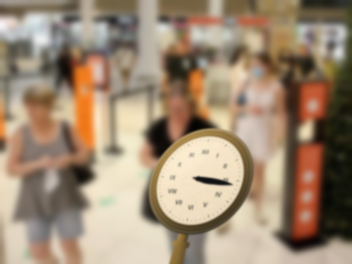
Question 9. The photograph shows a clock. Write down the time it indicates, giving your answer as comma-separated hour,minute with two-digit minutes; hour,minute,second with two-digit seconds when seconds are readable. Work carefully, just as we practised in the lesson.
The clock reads 3,16
